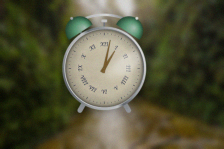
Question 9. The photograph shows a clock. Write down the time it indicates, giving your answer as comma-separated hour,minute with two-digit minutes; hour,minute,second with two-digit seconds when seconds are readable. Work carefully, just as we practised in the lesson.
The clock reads 1,02
